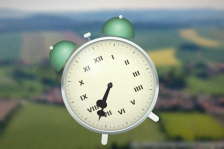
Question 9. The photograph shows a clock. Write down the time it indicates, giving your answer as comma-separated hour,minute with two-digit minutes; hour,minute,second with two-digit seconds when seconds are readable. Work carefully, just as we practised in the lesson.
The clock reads 7,37
